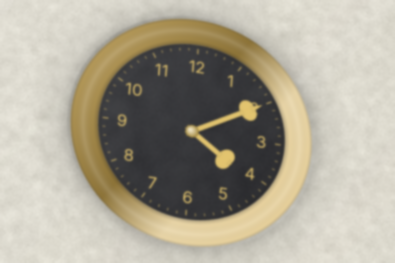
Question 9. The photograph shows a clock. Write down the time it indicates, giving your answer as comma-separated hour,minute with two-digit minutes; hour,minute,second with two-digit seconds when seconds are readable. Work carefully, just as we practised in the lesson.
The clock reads 4,10
